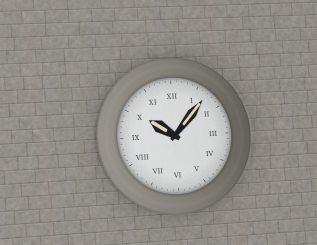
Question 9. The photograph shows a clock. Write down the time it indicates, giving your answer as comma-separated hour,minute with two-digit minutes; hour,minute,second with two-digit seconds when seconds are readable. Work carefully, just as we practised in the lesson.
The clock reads 10,07
